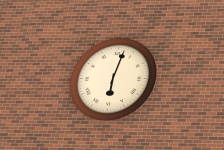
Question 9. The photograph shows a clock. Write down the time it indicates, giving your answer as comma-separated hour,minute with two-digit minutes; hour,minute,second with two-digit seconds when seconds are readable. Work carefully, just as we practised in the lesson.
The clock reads 6,02
